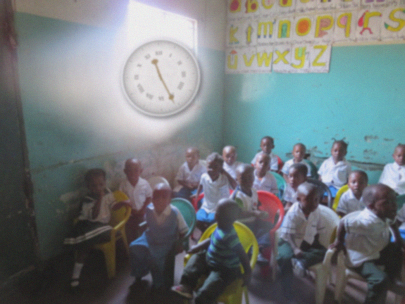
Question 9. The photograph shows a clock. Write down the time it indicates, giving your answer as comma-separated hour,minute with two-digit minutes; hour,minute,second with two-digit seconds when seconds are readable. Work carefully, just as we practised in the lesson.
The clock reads 11,26
